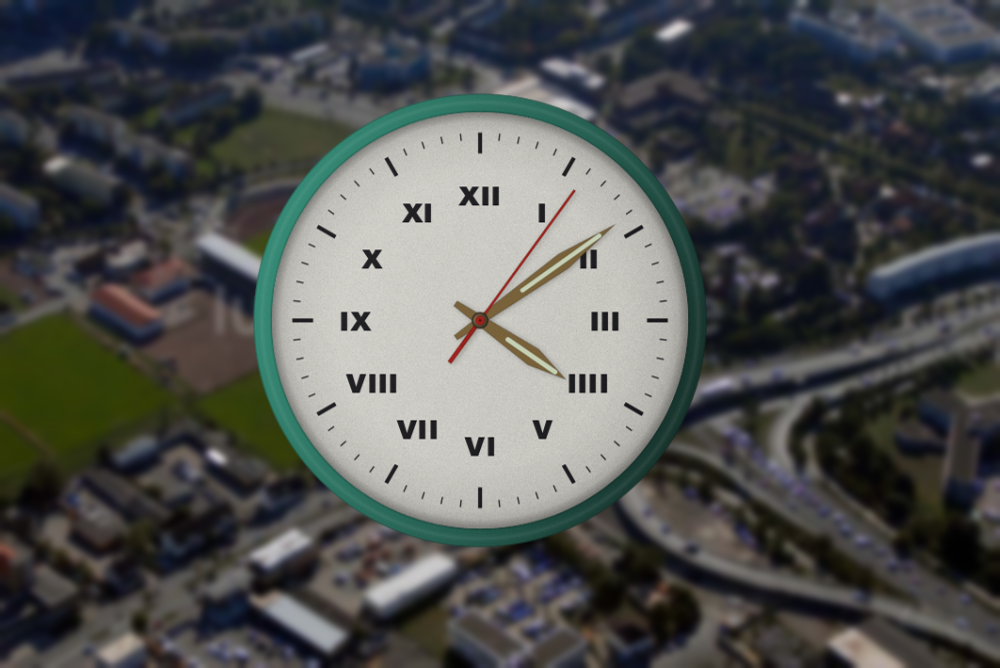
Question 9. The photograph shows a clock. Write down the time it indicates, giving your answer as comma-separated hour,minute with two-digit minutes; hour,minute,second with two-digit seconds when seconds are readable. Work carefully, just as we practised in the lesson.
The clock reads 4,09,06
